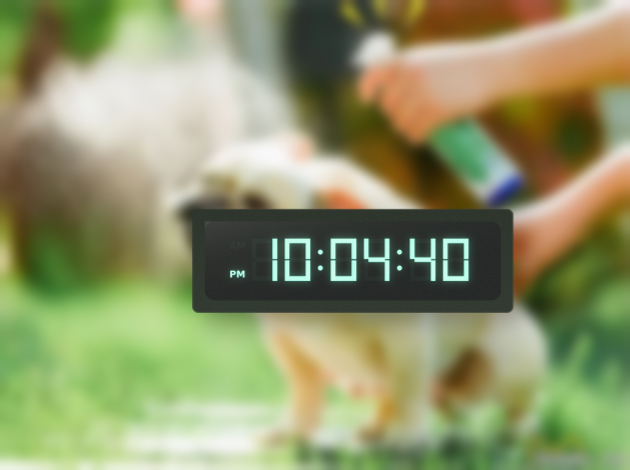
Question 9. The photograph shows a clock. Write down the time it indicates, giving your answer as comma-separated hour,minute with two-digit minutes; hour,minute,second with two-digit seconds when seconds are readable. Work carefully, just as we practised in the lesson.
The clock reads 10,04,40
